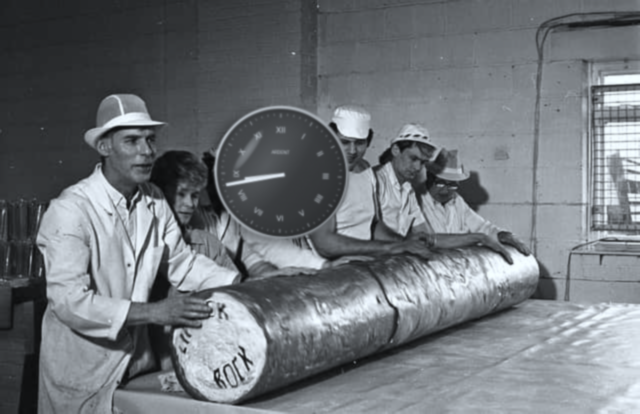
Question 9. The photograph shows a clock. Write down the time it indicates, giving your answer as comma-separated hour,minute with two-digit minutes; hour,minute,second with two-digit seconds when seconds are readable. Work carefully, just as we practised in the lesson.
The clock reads 8,43
